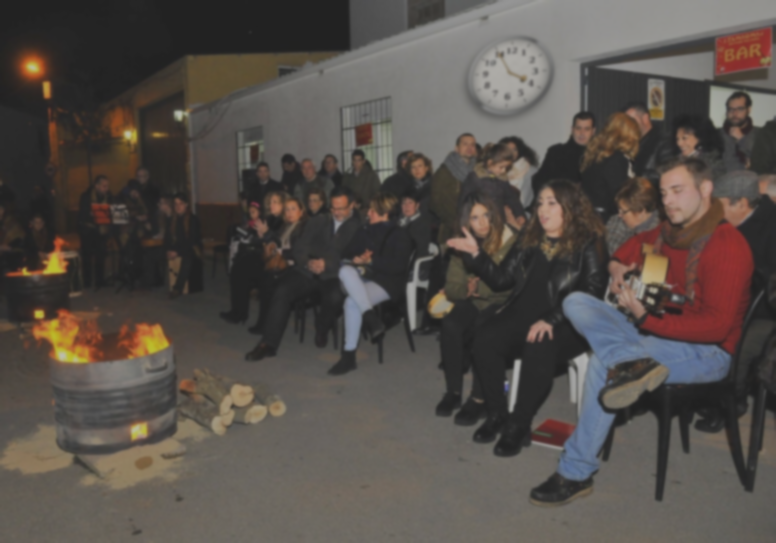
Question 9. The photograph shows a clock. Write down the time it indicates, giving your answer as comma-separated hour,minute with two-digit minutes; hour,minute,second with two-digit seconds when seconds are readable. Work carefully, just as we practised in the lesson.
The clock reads 3,55
